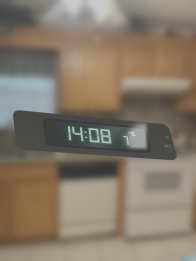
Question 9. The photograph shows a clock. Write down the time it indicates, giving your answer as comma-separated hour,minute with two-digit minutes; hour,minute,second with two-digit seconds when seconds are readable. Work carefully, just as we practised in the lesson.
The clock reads 14,08
